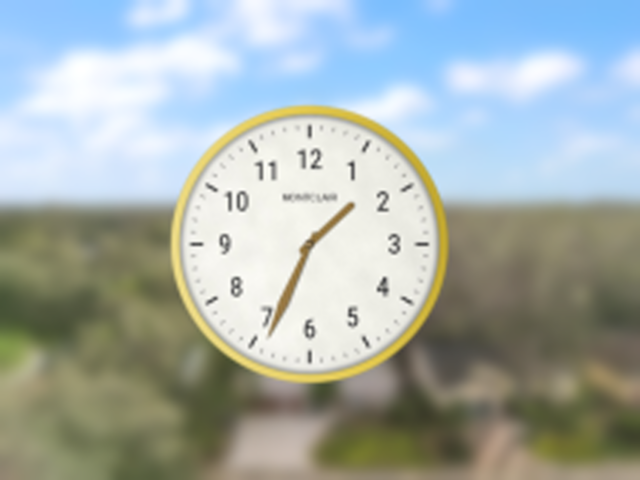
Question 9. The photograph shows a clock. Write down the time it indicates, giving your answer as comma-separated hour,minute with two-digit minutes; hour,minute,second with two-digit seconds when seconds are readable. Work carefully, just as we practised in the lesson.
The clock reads 1,34
